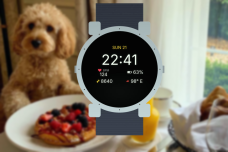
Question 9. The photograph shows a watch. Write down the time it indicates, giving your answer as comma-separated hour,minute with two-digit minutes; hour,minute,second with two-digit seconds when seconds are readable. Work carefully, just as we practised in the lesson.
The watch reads 22,41
